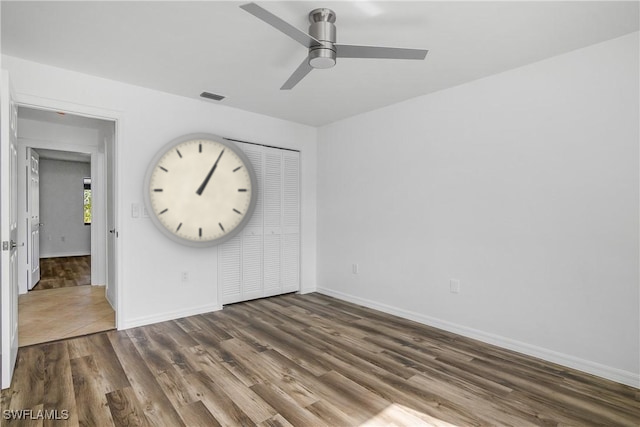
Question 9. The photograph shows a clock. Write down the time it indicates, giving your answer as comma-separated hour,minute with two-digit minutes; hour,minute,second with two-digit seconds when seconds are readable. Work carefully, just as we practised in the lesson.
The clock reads 1,05
